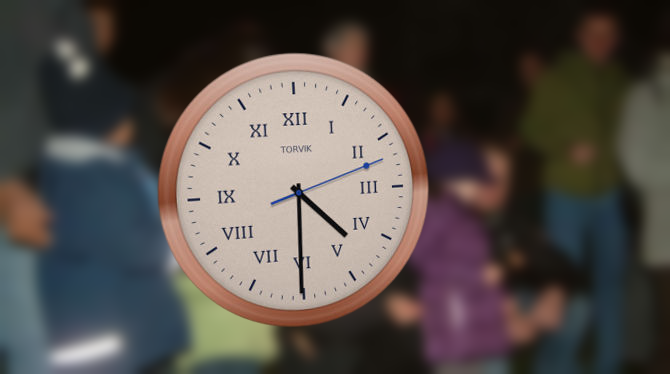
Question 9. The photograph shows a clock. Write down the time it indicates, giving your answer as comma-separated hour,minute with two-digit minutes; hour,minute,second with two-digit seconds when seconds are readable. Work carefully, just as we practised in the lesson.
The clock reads 4,30,12
